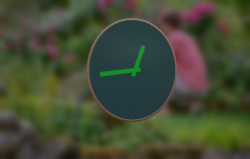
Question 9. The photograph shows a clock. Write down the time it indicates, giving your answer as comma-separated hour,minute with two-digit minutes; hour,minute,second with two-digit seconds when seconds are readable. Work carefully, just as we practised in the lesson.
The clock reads 12,44
